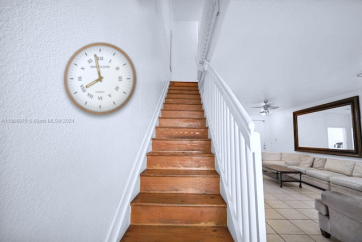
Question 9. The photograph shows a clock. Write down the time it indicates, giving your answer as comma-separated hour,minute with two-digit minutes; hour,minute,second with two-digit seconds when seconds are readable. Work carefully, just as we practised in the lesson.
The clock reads 7,58
